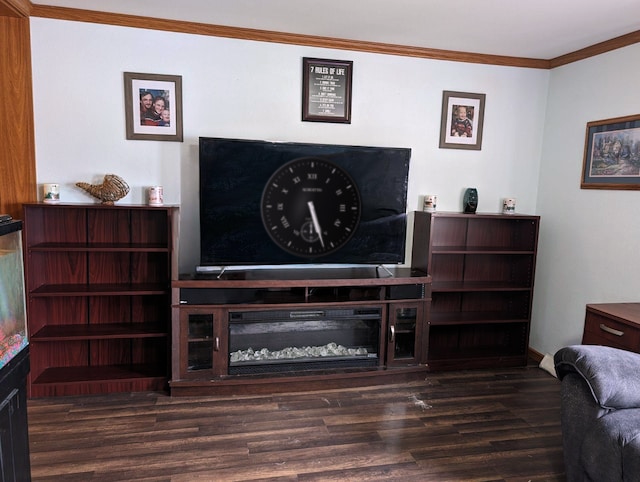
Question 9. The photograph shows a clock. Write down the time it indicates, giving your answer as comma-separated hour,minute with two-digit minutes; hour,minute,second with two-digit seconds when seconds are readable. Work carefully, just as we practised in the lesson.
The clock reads 5,27
